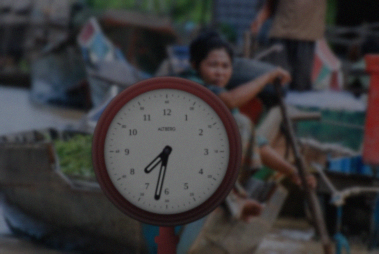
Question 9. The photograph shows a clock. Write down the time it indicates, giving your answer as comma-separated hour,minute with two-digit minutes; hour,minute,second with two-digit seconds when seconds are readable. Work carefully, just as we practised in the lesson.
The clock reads 7,32
